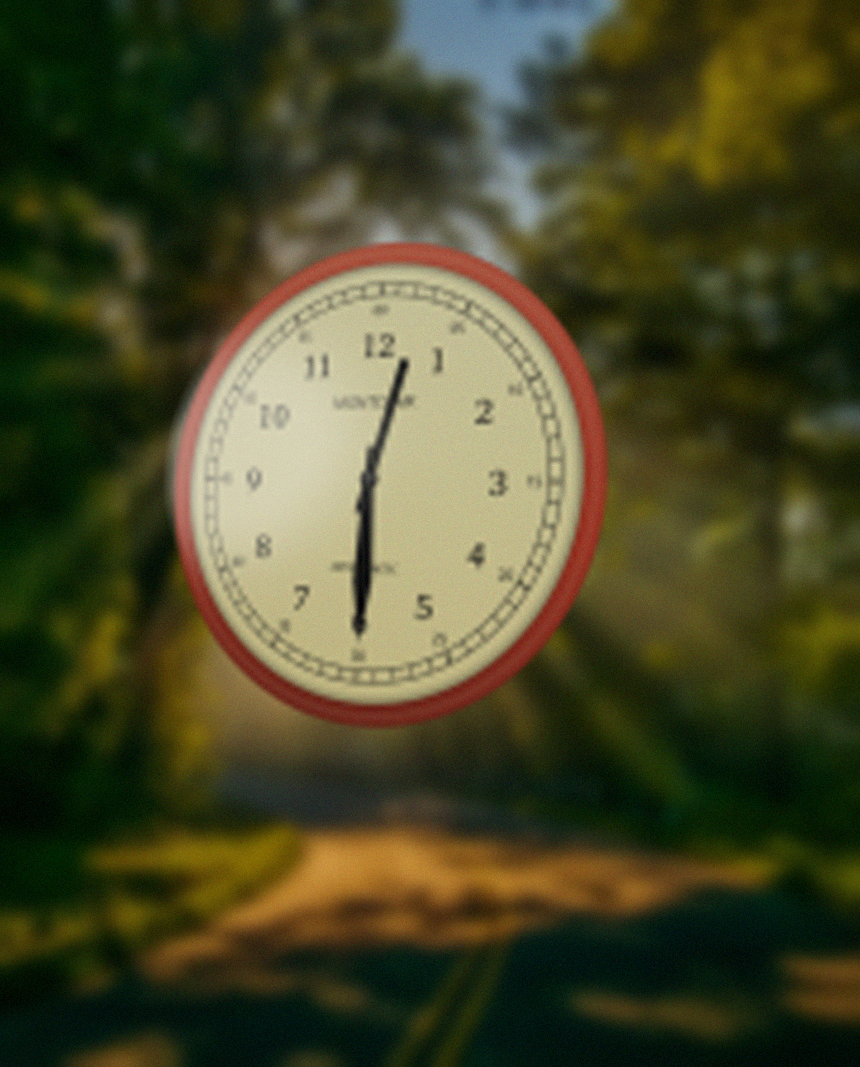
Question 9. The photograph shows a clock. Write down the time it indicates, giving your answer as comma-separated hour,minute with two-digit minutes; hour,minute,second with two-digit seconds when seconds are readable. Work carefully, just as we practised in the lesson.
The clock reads 12,30
